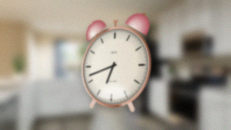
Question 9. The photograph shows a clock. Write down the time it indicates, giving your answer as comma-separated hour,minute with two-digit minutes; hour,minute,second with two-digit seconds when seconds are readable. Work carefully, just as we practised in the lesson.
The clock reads 6,42
